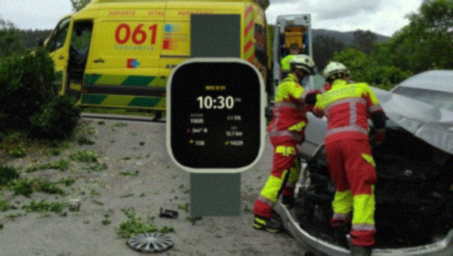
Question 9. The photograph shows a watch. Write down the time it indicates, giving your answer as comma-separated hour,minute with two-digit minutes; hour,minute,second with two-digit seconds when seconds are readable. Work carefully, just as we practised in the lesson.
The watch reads 10,30
